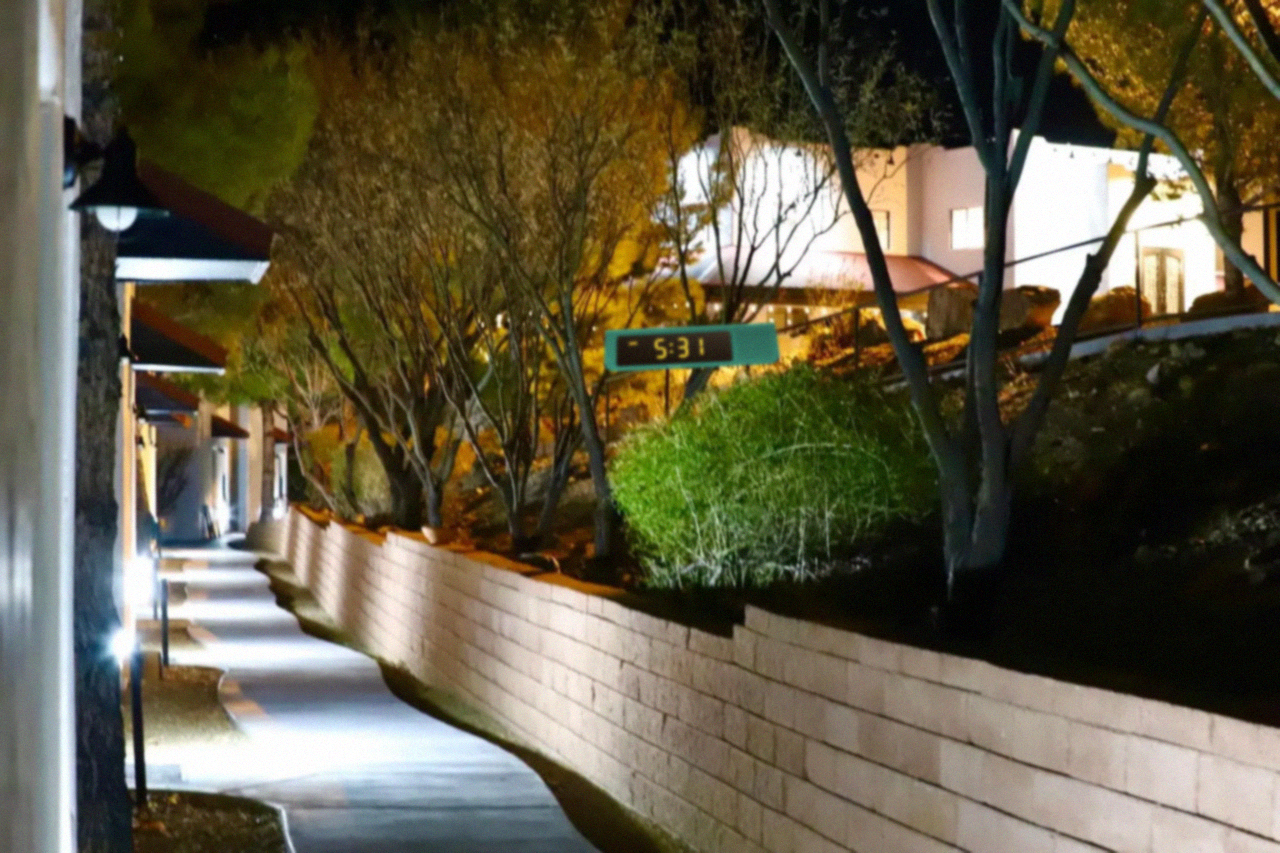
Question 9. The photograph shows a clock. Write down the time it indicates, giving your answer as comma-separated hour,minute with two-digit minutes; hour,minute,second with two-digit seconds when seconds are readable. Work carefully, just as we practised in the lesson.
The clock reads 5,31
